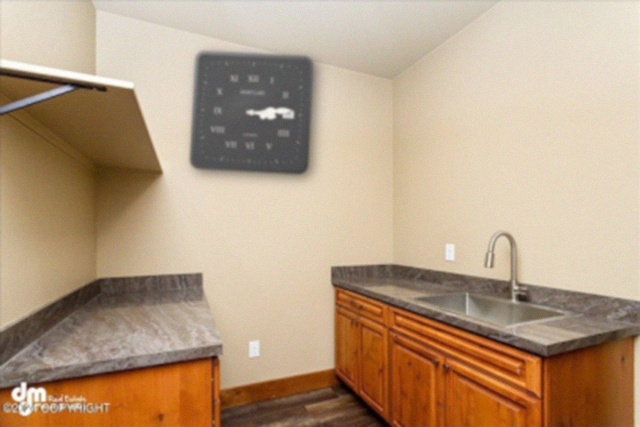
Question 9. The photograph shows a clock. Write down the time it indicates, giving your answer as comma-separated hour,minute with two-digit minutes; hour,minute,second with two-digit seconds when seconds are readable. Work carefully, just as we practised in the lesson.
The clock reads 3,14
